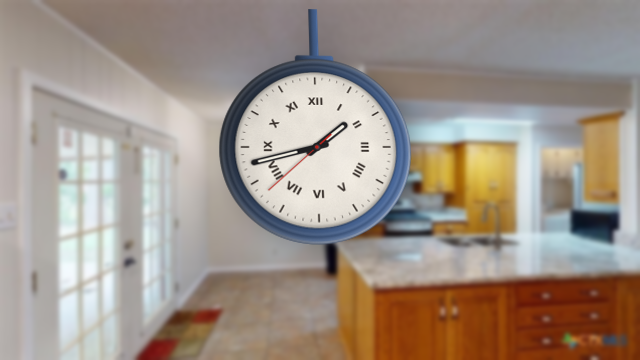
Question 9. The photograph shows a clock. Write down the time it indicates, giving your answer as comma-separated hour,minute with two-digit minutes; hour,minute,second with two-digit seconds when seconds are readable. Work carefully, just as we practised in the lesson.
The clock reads 1,42,38
